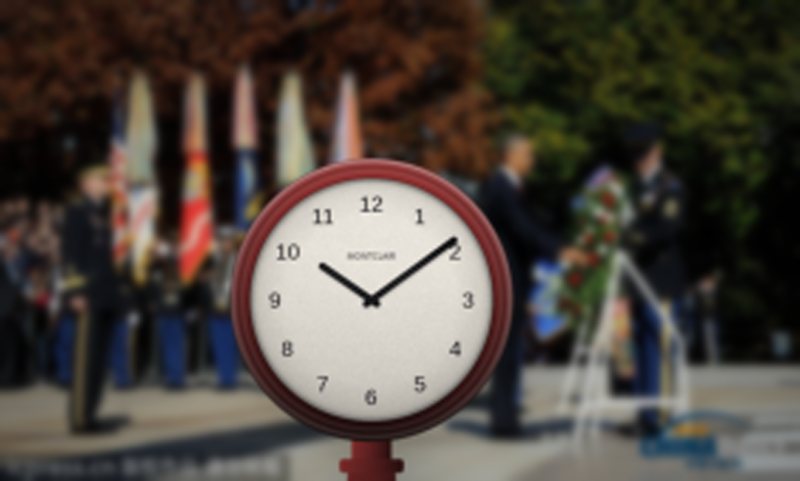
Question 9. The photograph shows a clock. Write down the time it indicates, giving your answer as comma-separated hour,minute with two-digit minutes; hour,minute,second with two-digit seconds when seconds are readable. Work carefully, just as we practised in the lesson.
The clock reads 10,09
